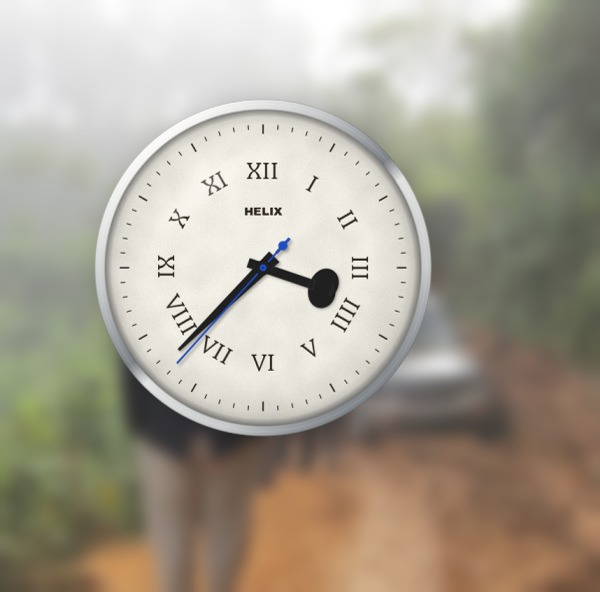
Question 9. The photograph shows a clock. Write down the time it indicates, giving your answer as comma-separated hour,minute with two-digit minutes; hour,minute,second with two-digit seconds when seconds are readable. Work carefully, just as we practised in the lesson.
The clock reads 3,37,37
